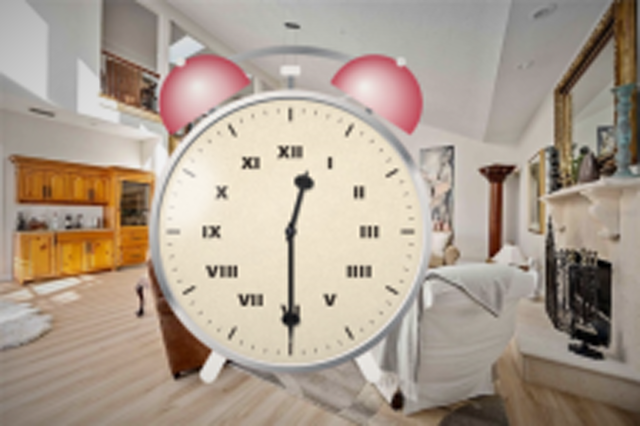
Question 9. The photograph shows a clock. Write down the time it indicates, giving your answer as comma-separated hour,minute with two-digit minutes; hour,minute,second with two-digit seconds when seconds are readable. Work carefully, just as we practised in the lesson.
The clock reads 12,30
